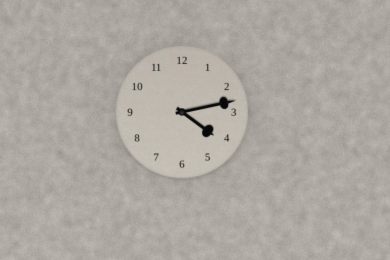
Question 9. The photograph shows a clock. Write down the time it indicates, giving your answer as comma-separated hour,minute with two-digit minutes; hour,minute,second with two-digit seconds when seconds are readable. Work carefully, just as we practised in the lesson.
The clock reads 4,13
